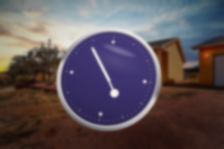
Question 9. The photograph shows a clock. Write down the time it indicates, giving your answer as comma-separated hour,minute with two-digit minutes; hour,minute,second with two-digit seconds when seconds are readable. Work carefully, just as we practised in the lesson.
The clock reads 4,54
